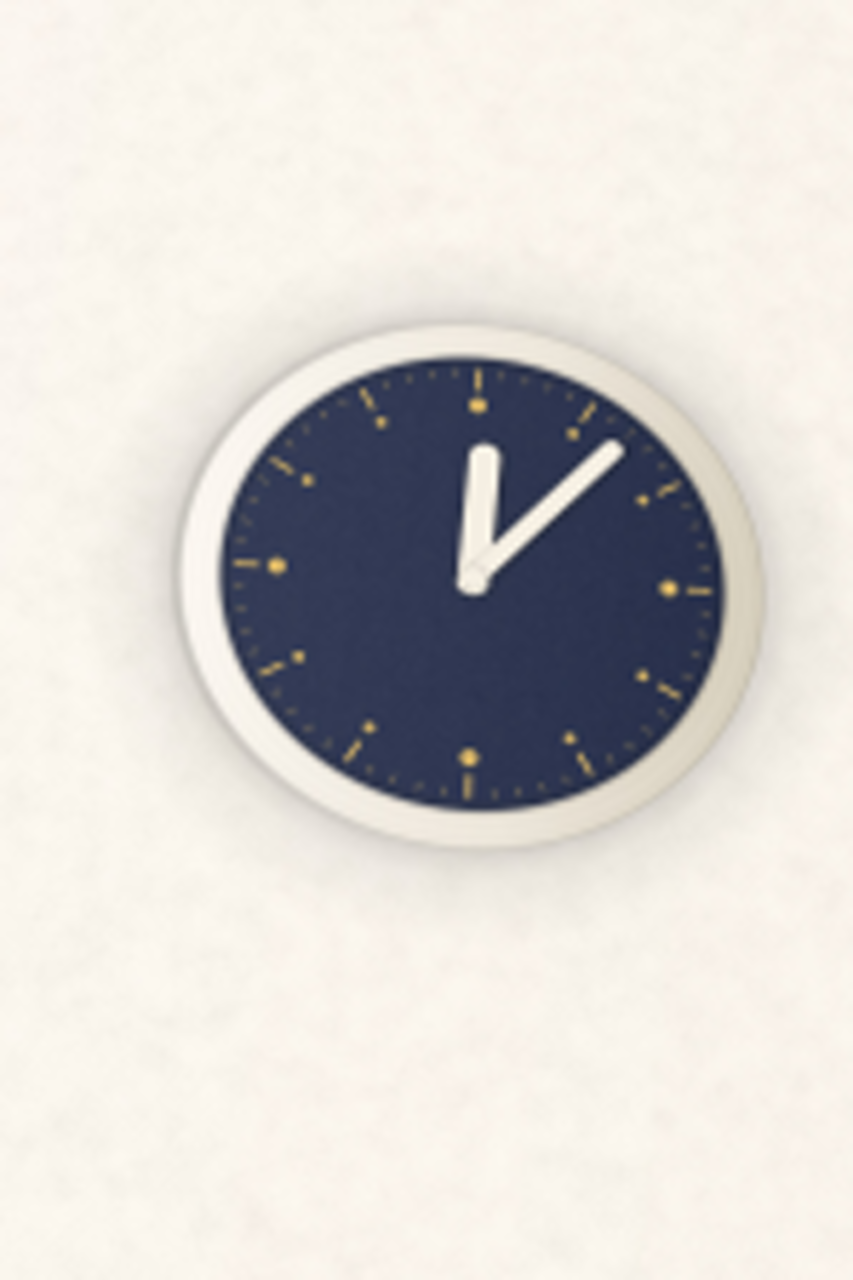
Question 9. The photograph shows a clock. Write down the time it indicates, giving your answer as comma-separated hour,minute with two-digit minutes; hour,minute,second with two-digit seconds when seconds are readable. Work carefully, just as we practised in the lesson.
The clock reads 12,07
